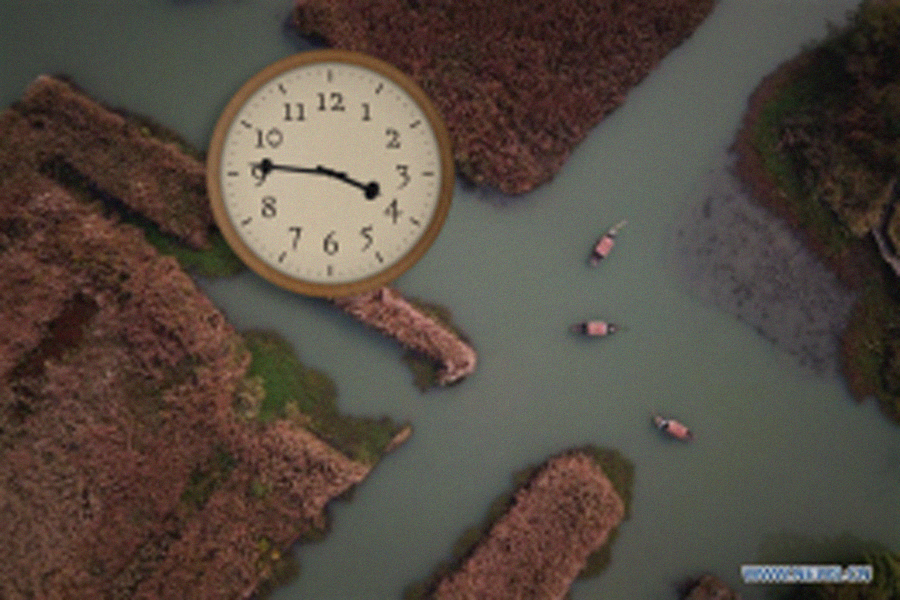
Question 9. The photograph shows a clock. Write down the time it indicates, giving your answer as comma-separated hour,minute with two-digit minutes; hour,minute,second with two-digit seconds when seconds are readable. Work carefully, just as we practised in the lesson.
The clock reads 3,46
